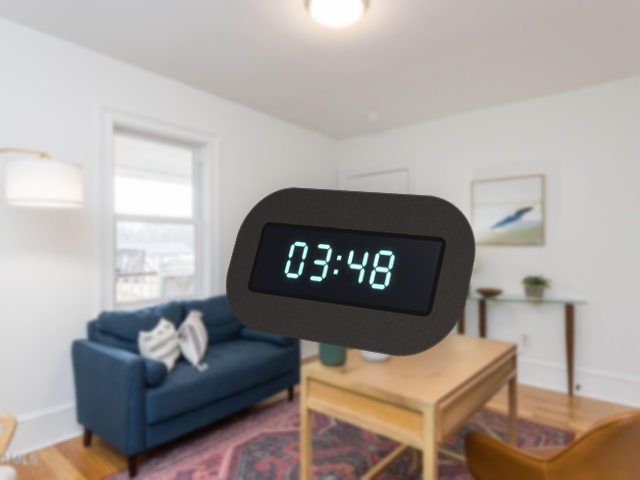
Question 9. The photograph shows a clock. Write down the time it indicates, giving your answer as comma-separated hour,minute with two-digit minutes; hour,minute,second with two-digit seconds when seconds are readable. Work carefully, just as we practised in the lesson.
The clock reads 3,48
